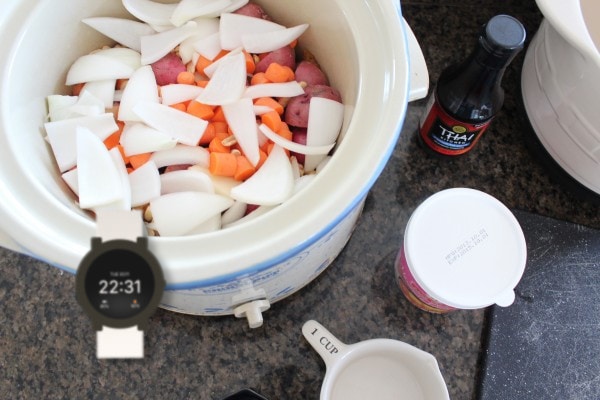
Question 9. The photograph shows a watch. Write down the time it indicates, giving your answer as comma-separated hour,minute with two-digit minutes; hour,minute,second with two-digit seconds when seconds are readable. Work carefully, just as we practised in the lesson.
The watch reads 22,31
